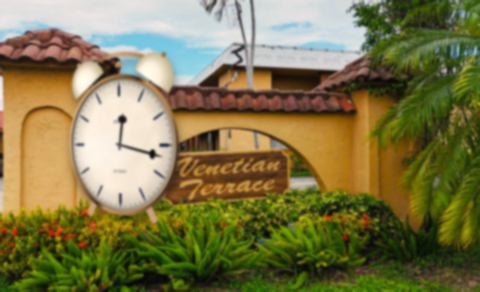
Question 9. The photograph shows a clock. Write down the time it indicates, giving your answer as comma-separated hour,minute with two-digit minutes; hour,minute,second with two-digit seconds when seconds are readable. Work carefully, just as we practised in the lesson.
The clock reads 12,17
